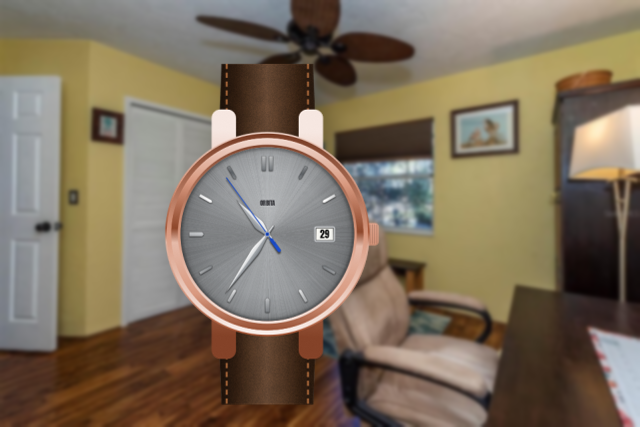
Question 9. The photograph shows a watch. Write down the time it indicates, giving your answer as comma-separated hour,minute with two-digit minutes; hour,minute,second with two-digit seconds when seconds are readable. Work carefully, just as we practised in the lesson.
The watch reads 10,35,54
